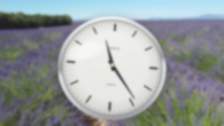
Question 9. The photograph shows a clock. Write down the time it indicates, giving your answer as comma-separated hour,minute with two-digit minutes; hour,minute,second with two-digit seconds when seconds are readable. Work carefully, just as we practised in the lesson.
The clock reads 11,24
